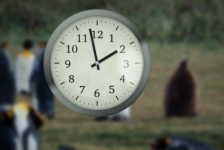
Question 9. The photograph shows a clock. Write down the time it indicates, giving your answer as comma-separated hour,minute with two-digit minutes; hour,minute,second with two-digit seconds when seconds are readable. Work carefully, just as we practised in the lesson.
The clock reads 1,58
